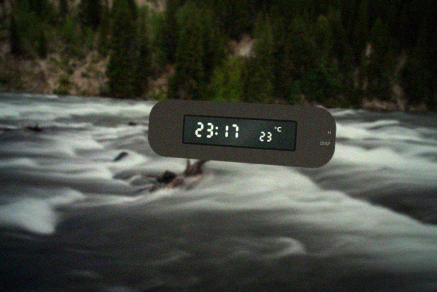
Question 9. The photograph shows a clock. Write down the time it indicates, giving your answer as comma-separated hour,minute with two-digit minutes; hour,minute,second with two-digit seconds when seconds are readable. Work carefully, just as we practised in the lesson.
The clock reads 23,17
